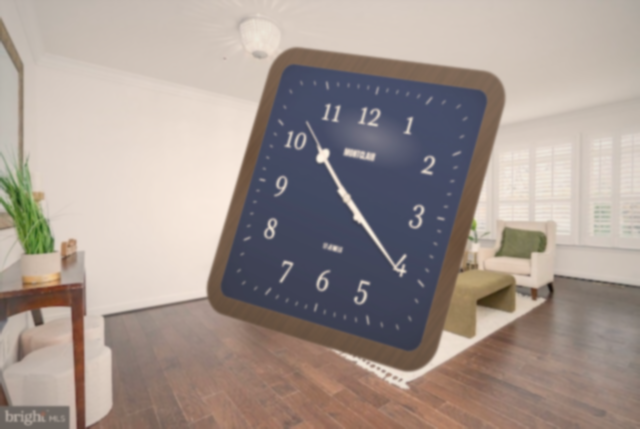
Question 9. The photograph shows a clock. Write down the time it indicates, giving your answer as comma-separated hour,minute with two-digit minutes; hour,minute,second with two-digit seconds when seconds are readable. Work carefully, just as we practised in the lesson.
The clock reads 10,20,52
